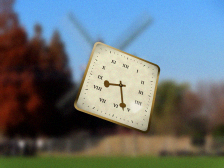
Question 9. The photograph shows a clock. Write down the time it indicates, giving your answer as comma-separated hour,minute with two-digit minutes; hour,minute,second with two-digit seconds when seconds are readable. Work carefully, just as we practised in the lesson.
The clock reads 8,27
